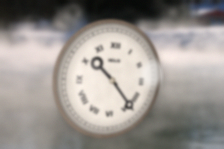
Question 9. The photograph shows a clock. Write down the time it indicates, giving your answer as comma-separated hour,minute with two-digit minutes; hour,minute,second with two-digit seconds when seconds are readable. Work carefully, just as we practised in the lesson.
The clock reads 10,23
